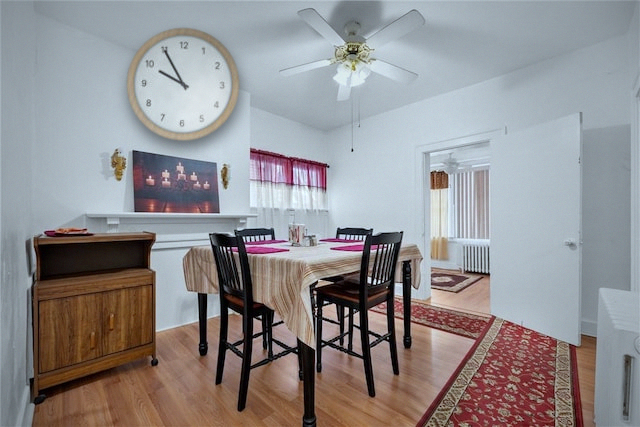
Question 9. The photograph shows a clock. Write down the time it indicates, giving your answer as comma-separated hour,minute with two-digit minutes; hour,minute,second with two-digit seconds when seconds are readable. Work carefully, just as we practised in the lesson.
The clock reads 9,55
